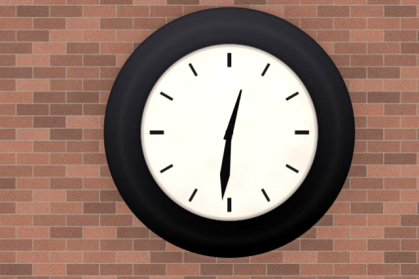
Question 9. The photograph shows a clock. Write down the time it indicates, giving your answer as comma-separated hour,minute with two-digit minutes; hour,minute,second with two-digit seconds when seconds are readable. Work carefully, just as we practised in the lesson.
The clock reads 12,31
